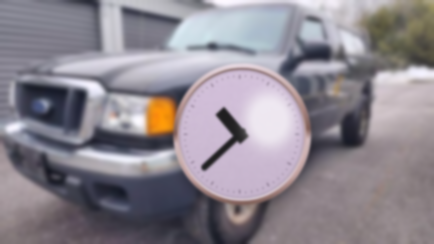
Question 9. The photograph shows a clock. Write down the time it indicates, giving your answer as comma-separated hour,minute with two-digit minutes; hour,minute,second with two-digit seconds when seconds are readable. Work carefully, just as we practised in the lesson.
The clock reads 10,38
